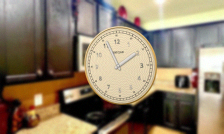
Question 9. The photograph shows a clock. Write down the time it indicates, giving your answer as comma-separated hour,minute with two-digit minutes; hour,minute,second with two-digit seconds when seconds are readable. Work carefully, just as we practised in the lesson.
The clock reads 1,56
